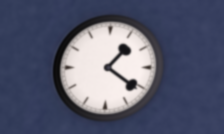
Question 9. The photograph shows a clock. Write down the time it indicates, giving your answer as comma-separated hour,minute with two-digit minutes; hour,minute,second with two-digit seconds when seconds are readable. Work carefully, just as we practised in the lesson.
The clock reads 1,21
